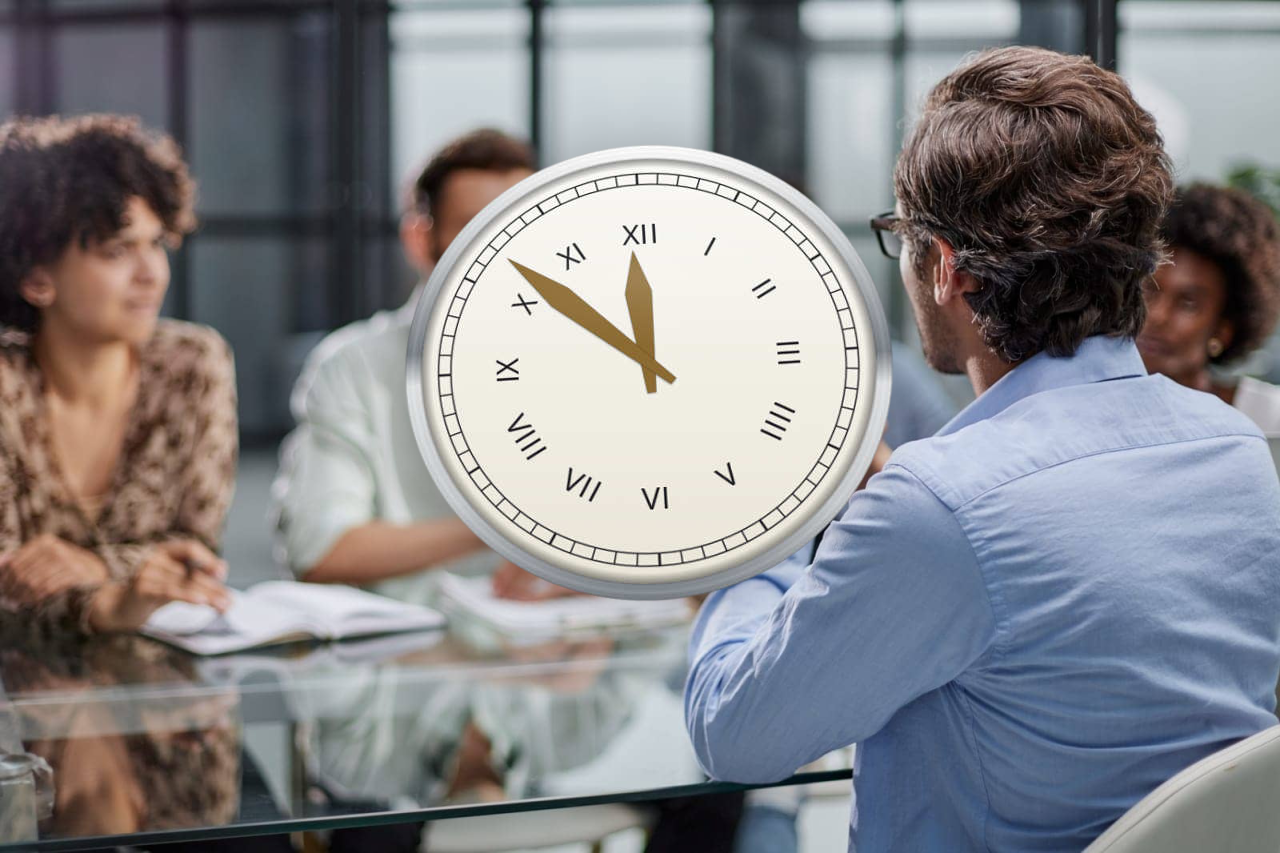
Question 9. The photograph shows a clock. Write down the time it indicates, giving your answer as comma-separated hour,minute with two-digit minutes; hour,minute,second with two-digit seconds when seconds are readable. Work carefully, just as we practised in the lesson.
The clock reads 11,52
